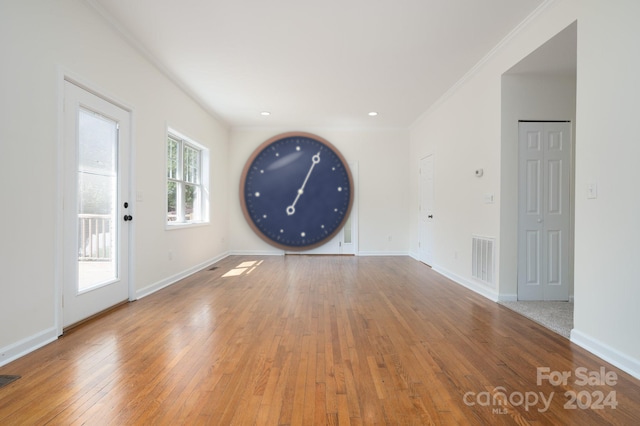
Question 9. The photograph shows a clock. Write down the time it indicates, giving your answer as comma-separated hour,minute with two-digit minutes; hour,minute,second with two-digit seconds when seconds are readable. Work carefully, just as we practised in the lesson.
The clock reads 7,05
